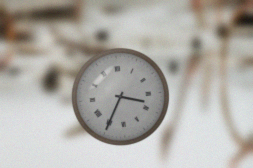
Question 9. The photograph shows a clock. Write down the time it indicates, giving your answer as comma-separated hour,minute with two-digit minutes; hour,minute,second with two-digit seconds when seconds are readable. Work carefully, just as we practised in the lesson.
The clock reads 3,35
